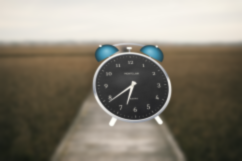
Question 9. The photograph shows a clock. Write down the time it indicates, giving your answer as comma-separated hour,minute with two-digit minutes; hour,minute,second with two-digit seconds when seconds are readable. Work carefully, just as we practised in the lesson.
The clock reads 6,39
